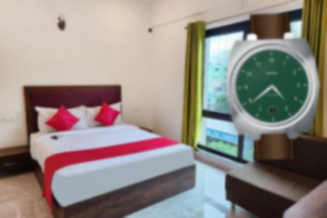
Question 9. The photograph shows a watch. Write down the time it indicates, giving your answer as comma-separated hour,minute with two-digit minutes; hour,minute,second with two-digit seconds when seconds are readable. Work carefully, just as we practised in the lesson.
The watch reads 4,39
